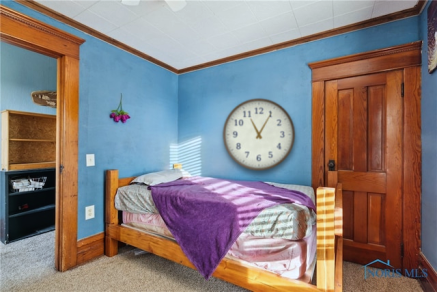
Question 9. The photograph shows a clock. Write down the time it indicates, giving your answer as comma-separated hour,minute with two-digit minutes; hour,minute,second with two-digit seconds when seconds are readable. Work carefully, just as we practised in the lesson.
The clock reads 11,05
